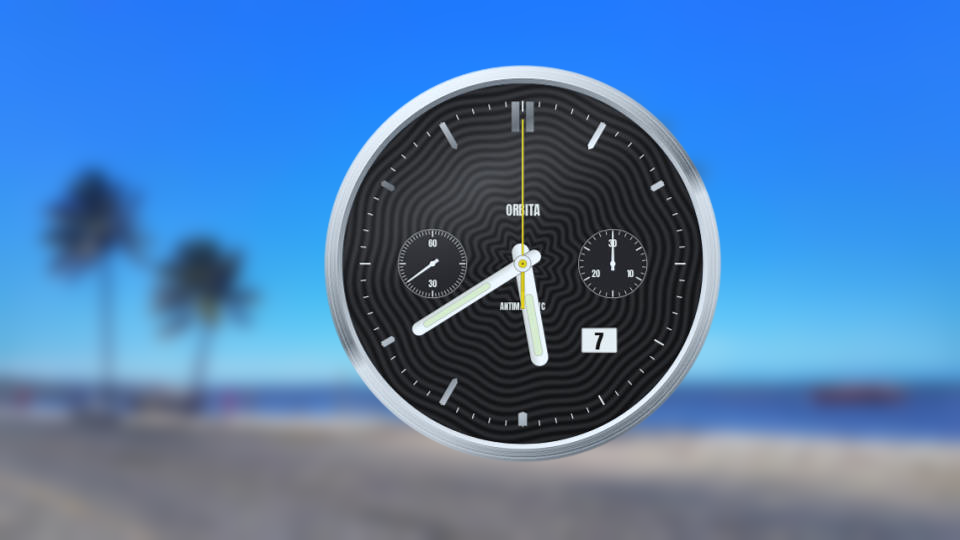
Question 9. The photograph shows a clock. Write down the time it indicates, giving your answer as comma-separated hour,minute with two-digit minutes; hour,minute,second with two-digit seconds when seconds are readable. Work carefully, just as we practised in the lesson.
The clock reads 5,39,39
